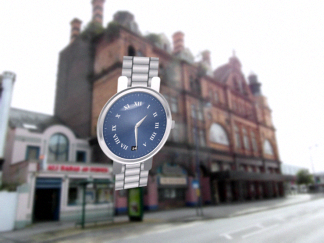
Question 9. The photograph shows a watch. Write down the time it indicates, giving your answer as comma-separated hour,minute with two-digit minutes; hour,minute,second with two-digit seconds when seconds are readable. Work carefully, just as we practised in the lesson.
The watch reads 1,29
